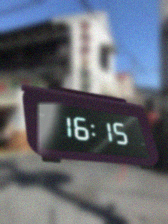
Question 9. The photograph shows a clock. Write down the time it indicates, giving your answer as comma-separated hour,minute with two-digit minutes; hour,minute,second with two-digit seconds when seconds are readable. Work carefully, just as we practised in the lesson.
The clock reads 16,15
